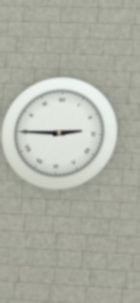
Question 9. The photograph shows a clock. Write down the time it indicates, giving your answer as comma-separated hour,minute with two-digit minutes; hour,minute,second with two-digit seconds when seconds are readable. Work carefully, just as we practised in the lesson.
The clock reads 2,45
